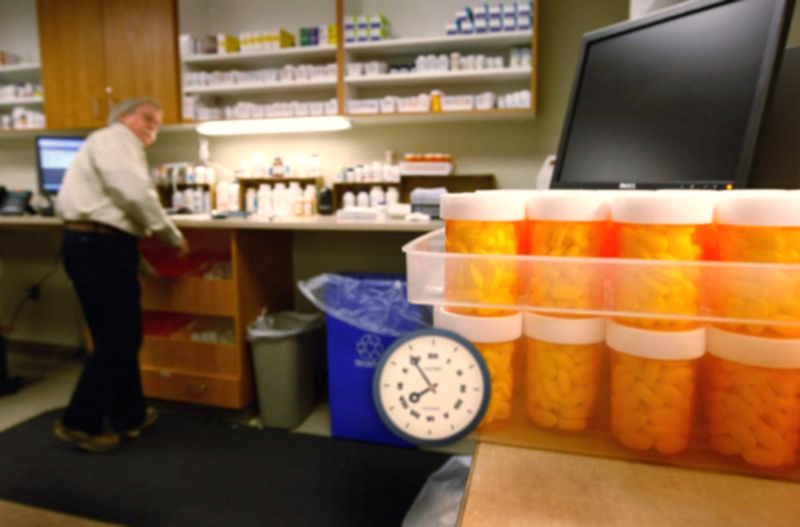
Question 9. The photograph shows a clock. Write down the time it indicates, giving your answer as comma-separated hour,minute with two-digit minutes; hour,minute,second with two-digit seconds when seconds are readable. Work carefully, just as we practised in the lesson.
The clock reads 7,54
